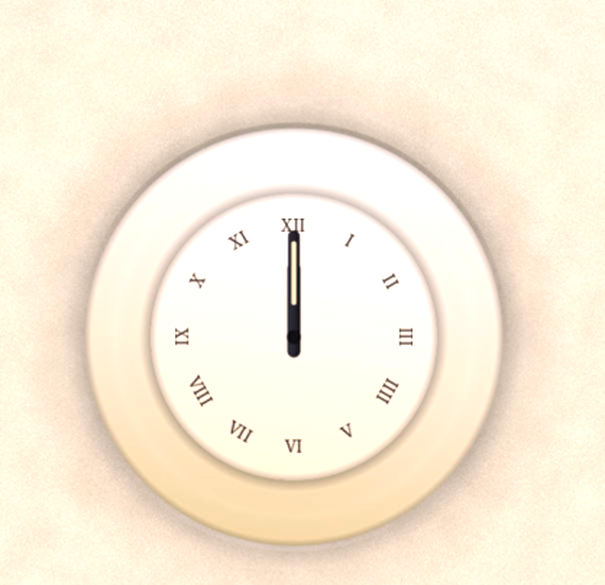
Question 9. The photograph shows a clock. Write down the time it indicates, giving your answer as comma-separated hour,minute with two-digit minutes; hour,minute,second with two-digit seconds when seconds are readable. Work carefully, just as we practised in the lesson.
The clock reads 12,00
